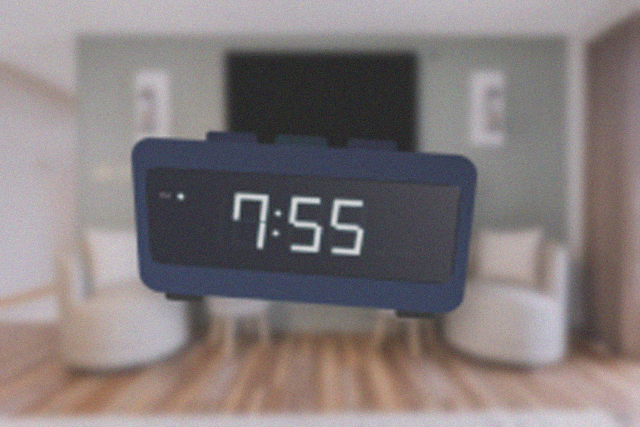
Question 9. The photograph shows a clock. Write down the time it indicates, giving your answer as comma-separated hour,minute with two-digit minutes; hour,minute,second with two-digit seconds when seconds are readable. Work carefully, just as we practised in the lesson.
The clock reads 7,55
